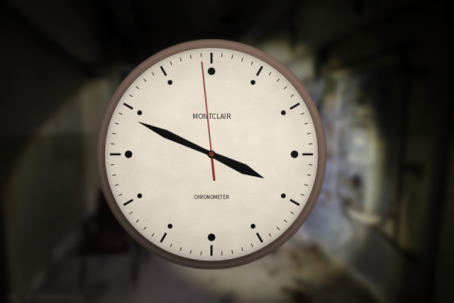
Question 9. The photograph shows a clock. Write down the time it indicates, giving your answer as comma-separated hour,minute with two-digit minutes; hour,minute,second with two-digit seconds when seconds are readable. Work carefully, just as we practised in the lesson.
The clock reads 3,48,59
